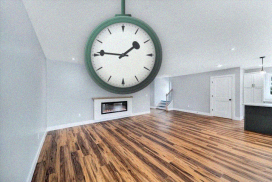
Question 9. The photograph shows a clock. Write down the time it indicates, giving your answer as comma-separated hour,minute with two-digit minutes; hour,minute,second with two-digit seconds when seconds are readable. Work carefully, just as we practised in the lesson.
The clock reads 1,46
